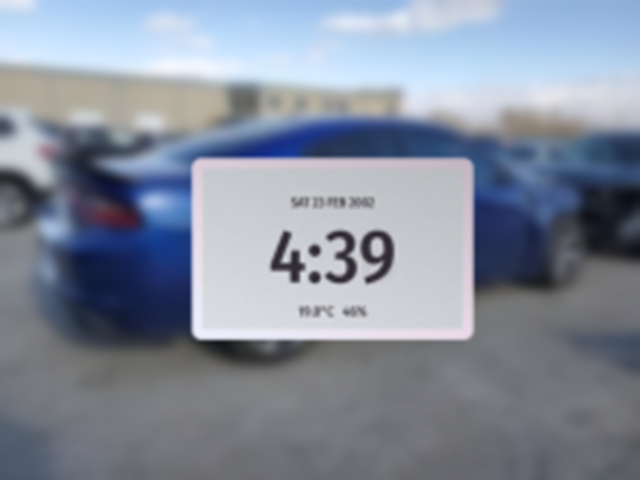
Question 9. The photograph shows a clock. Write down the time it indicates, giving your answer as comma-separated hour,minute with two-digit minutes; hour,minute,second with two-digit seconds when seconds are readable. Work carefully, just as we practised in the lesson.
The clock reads 4,39
